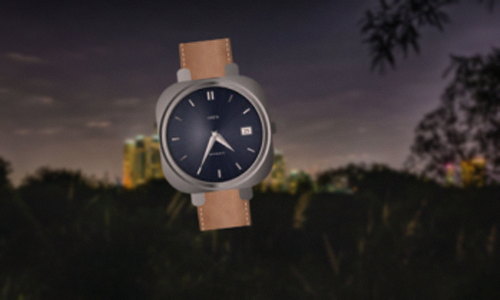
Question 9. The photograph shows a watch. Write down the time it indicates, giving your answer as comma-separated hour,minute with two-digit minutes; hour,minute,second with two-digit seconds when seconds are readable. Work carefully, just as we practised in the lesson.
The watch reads 4,35
